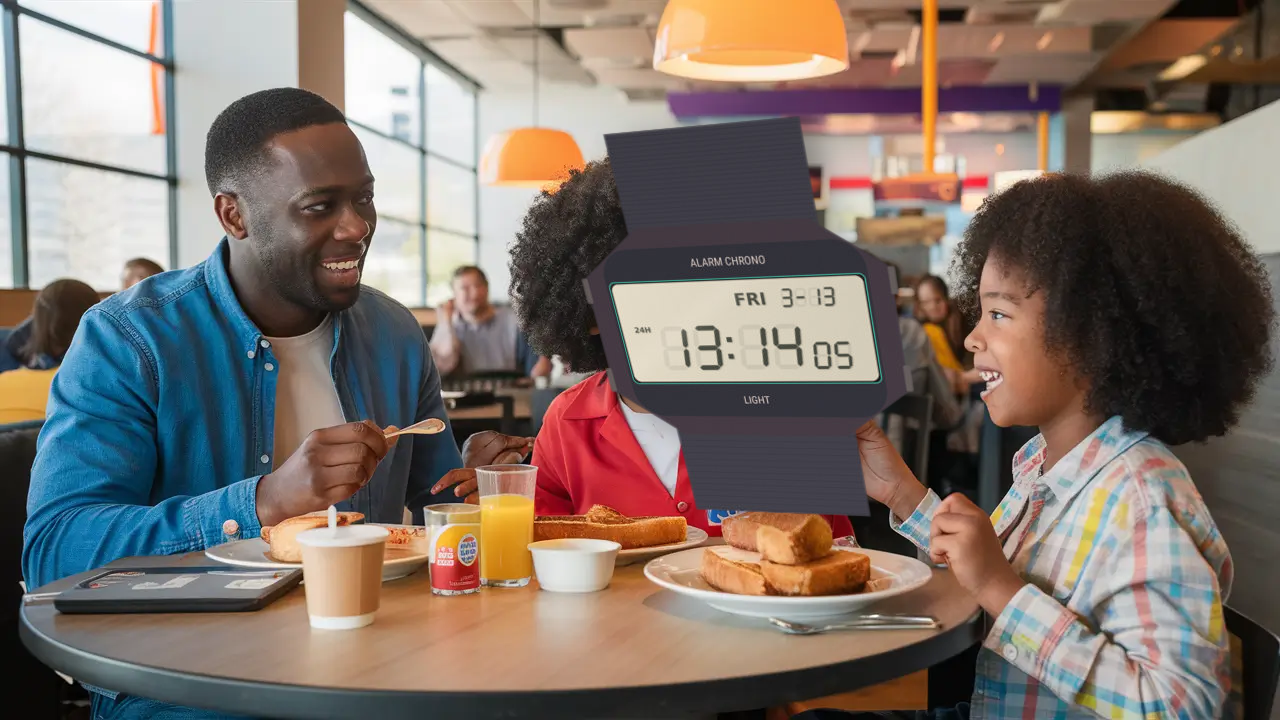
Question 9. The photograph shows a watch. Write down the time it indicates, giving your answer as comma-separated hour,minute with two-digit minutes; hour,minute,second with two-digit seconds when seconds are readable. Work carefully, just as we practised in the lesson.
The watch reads 13,14,05
